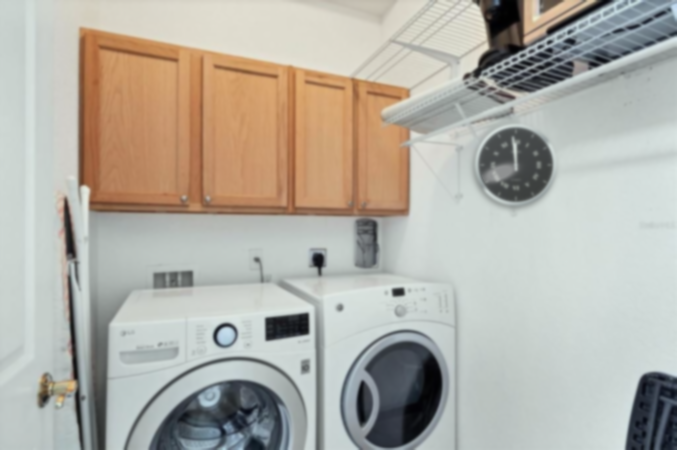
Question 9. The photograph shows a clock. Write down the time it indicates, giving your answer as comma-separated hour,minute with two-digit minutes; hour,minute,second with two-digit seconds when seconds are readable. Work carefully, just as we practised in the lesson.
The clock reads 11,59
